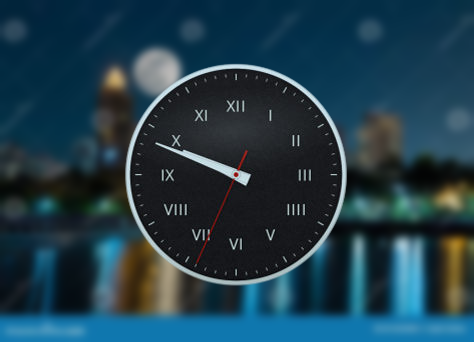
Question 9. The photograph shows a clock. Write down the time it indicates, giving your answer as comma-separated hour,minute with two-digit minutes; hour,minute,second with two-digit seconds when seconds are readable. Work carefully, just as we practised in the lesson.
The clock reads 9,48,34
